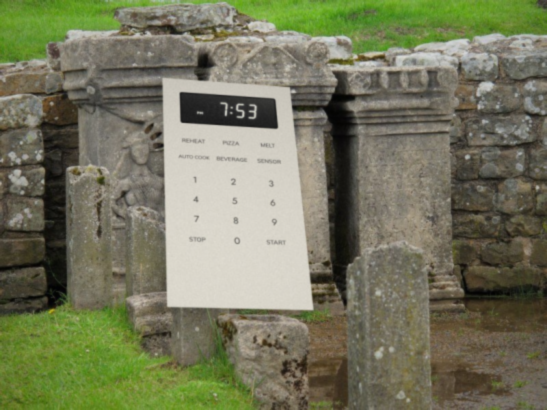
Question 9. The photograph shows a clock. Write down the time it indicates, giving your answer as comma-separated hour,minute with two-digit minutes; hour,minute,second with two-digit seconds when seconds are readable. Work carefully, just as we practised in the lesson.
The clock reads 7,53
